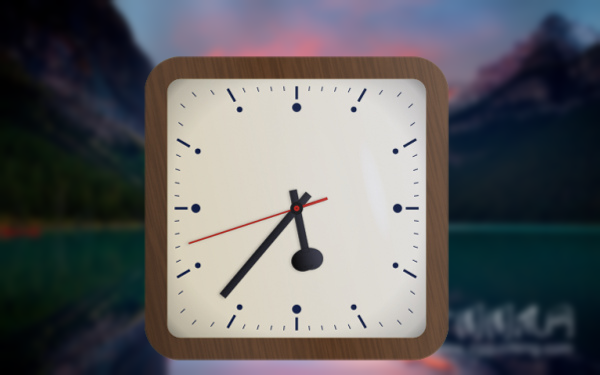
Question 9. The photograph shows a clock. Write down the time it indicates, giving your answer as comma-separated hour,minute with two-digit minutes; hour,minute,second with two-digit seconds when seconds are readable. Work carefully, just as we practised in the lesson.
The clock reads 5,36,42
